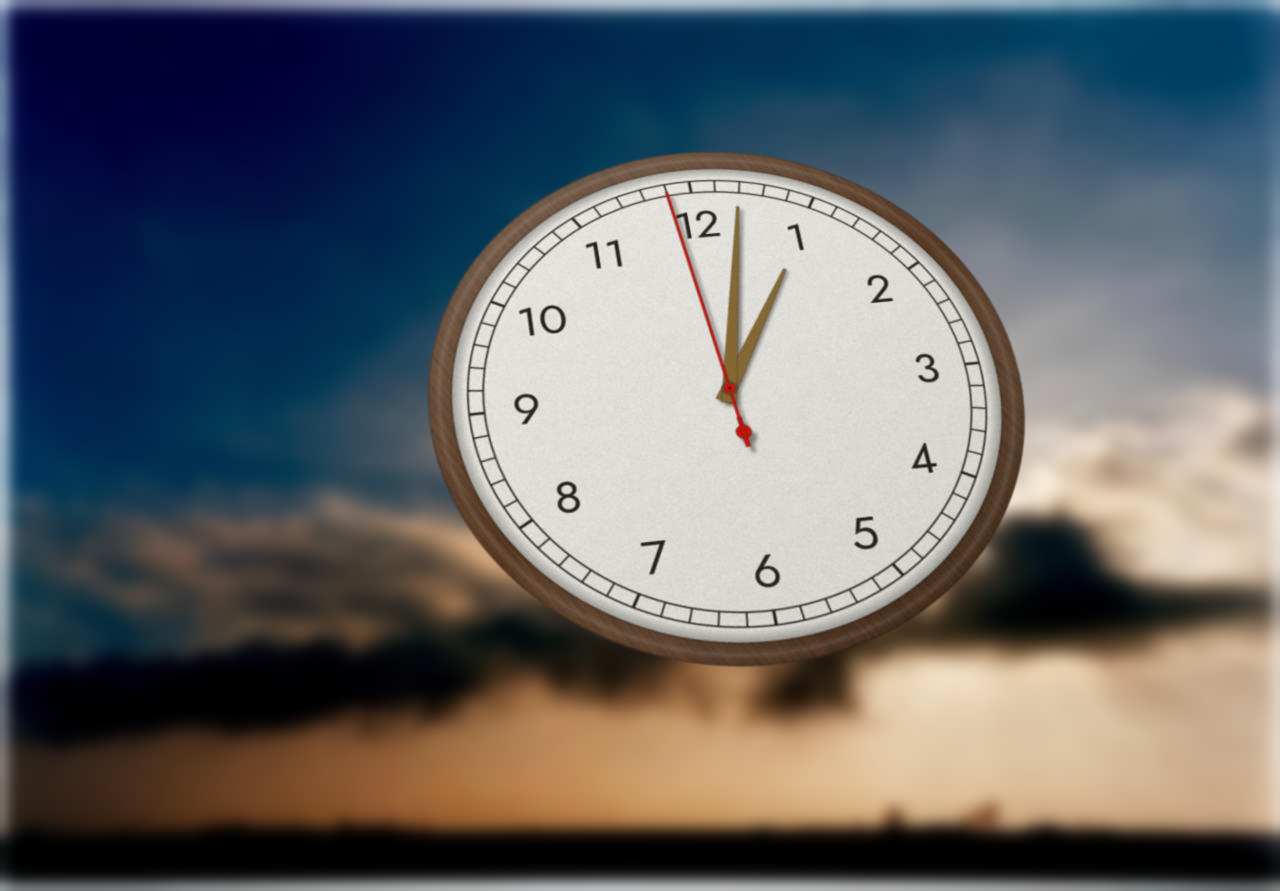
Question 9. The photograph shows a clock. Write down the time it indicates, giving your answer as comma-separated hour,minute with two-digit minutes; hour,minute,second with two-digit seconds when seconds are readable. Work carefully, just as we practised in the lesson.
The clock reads 1,01,59
